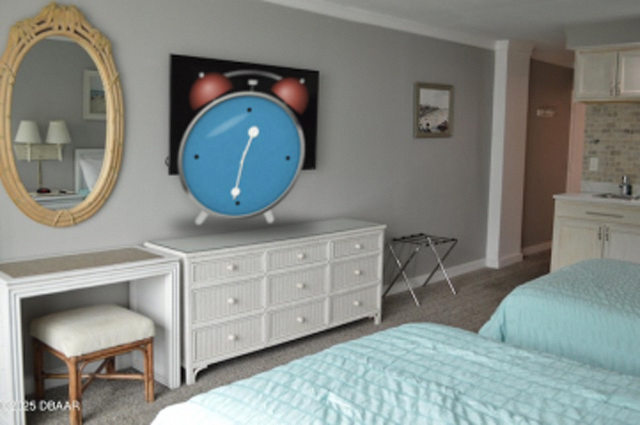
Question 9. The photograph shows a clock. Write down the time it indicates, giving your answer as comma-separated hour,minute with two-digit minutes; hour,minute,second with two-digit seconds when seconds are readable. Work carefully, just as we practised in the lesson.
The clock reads 12,31
